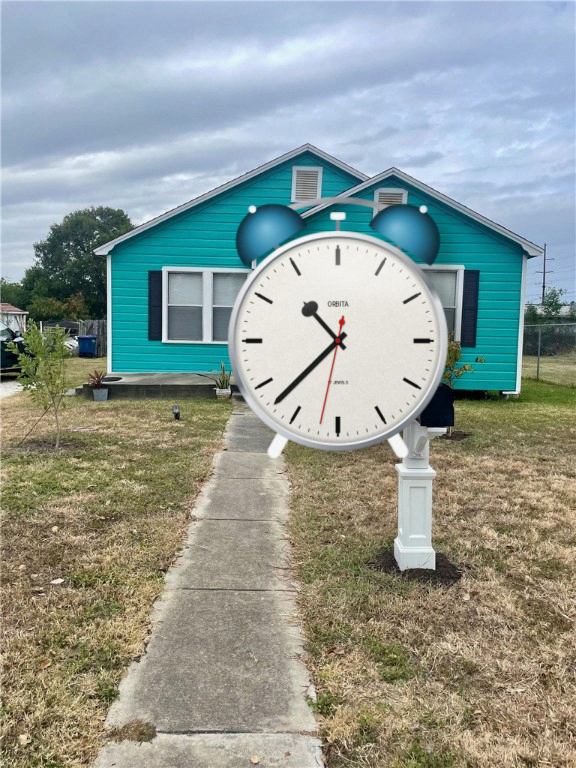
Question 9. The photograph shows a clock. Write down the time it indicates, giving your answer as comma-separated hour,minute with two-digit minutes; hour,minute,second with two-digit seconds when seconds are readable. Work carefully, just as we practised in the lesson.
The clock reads 10,37,32
